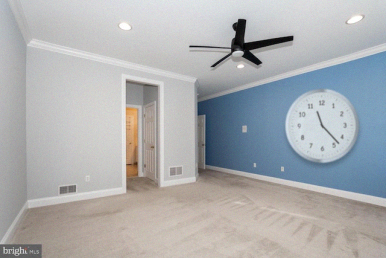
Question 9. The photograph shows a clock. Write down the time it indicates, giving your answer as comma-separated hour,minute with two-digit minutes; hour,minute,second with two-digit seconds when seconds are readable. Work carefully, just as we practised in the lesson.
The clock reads 11,23
